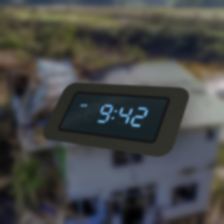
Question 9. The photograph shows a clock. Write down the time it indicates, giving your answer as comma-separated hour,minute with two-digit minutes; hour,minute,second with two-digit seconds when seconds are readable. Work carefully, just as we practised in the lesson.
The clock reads 9,42
